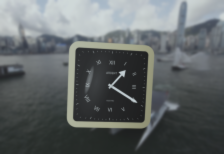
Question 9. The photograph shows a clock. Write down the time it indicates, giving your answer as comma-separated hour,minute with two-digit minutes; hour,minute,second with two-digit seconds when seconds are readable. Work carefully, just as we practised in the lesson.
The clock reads 1,20
